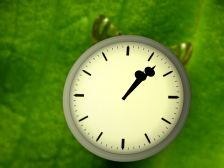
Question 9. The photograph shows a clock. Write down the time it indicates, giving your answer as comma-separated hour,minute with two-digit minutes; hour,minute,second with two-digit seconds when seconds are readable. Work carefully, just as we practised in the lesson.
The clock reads 1,07
